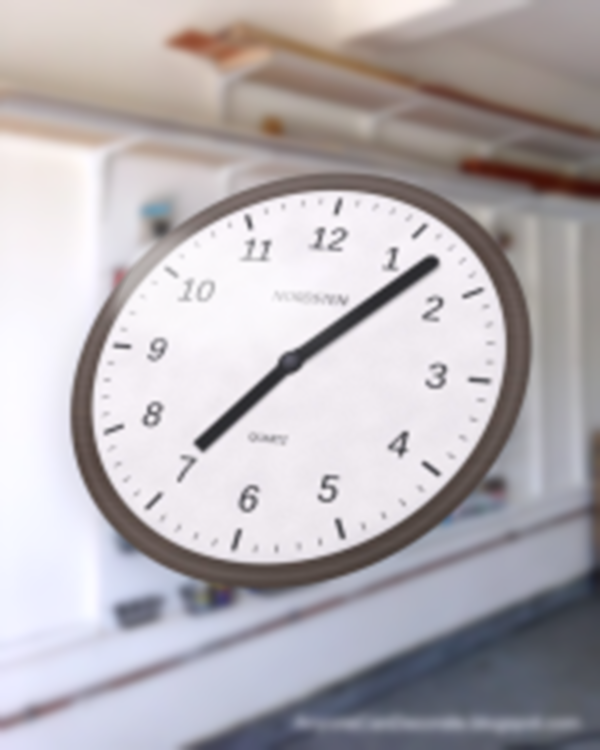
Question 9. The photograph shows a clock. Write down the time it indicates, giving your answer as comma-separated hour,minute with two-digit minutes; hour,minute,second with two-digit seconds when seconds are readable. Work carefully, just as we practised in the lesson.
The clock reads 7,07
